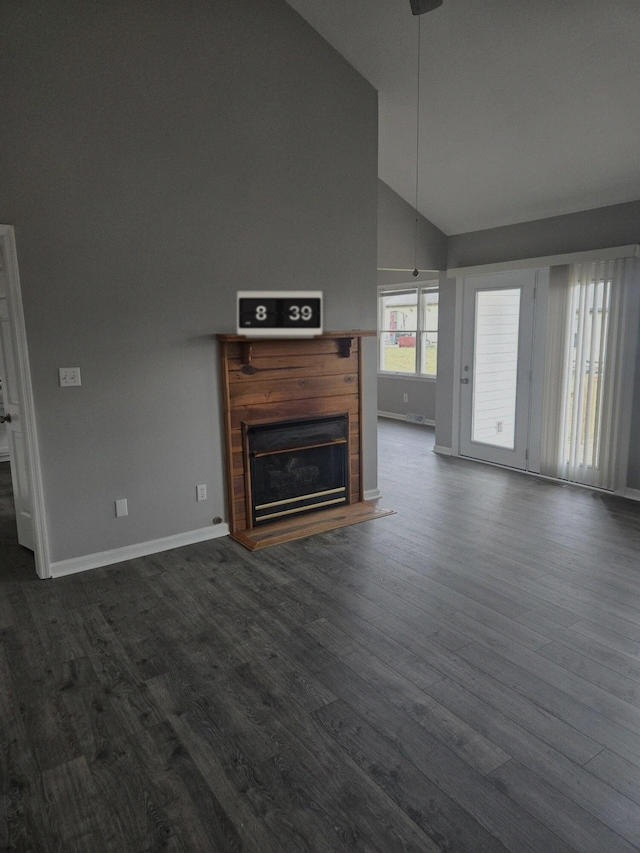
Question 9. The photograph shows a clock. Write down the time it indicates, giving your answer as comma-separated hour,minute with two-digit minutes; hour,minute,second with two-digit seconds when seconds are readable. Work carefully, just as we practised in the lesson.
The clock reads 8,39
